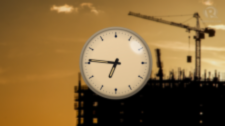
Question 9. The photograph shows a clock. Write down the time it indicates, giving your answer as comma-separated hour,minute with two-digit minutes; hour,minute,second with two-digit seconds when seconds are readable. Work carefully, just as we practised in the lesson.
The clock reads 6,46
